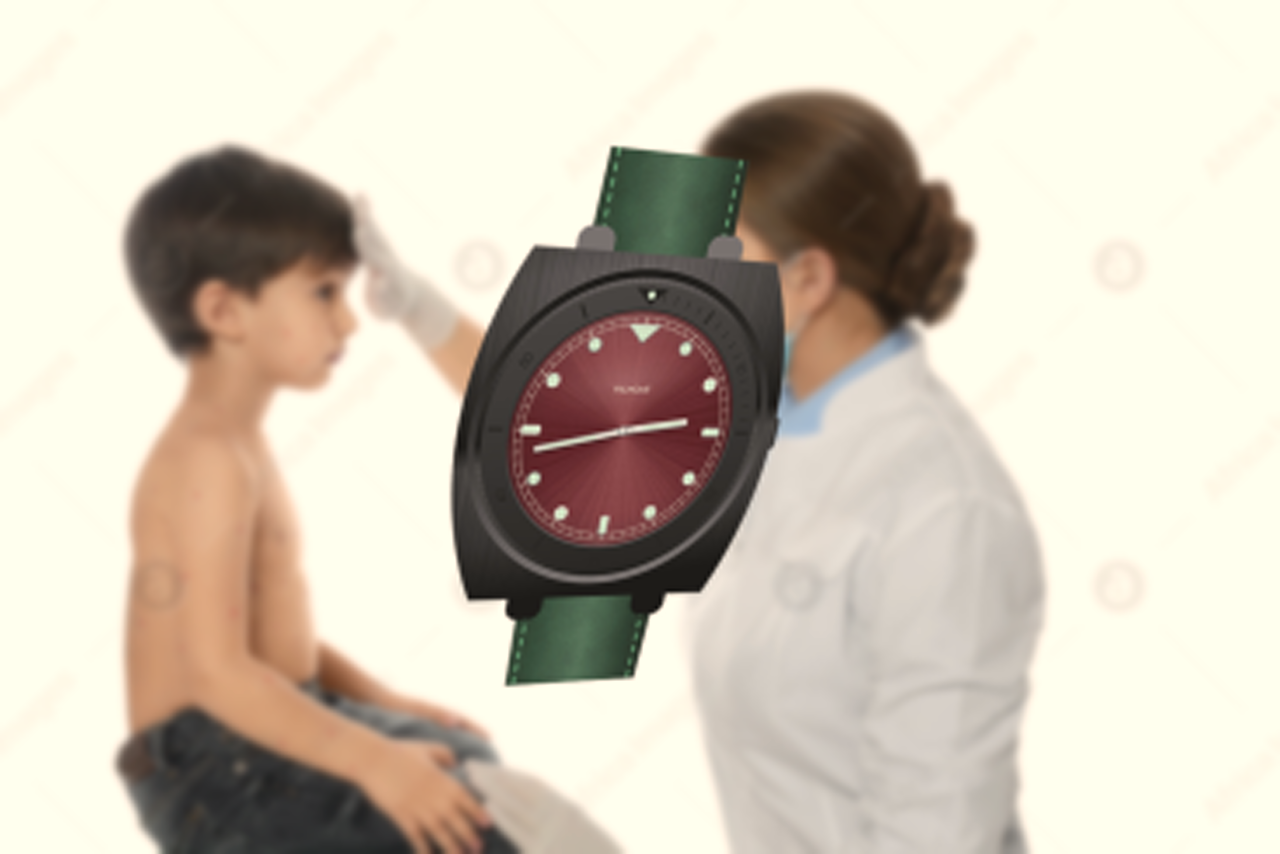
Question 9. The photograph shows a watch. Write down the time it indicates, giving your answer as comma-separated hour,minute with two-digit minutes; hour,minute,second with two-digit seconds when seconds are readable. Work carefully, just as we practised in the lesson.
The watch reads 2,43
